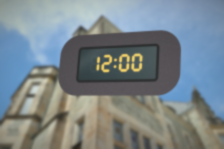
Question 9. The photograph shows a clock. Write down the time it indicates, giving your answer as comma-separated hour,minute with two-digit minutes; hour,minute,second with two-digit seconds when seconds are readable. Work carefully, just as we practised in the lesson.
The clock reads 12,00
